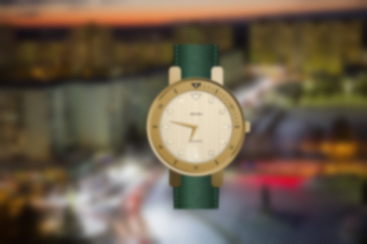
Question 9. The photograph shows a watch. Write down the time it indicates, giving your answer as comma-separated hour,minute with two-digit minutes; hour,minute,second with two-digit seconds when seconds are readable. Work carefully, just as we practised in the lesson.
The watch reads 6,47
